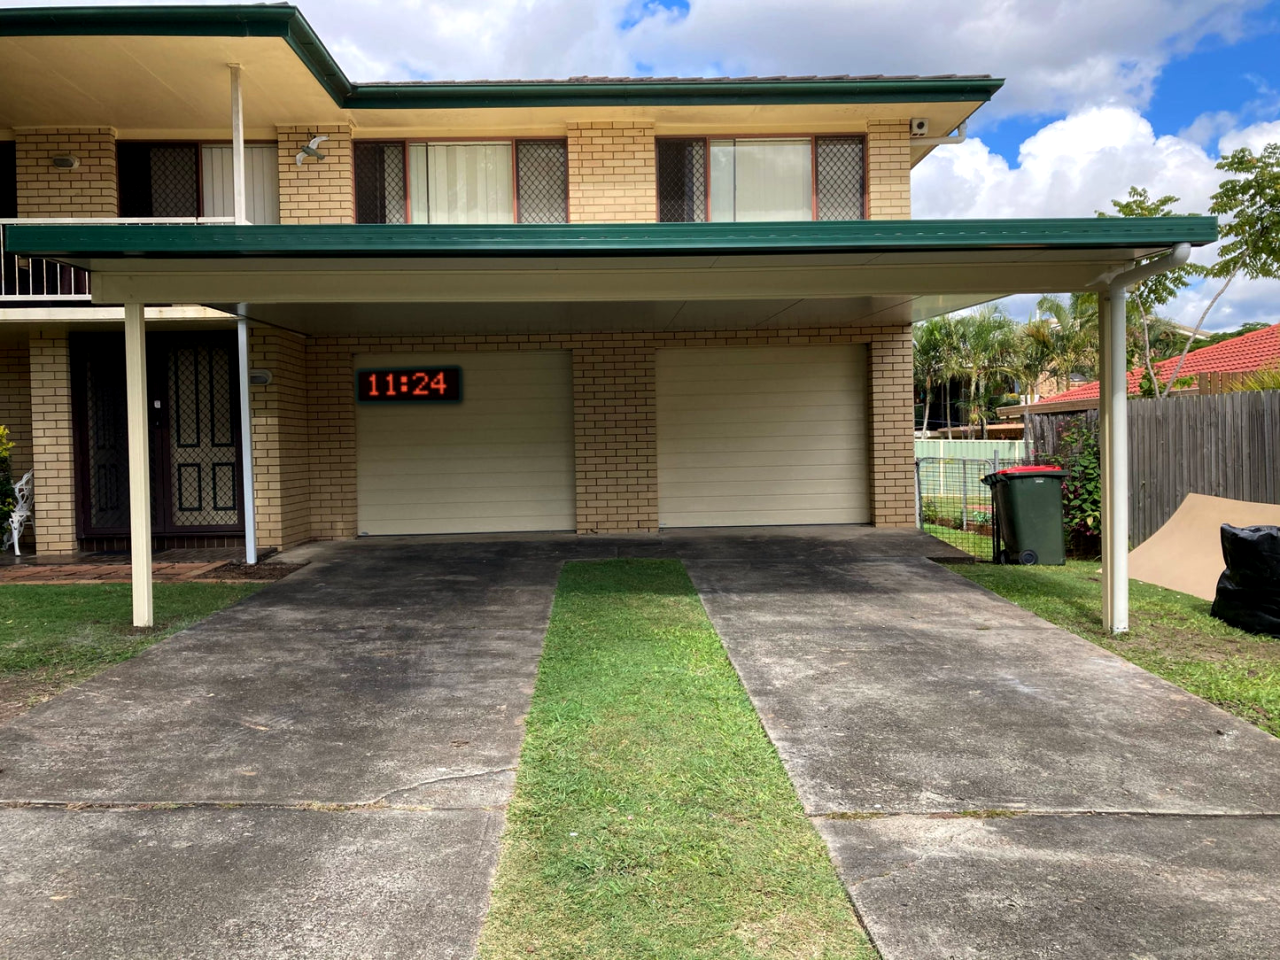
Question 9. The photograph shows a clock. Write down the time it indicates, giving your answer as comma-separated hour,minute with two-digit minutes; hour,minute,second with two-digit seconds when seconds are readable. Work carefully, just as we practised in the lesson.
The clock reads 11,24
